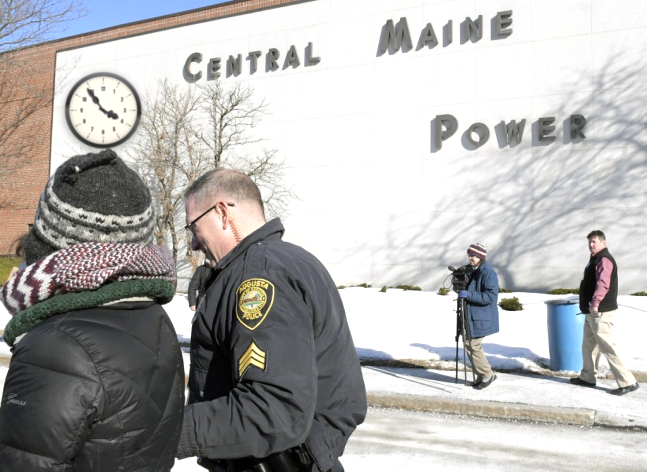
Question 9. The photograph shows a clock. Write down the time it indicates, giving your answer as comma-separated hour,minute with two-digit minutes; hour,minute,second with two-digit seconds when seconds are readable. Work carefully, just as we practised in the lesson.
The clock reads 3,54
